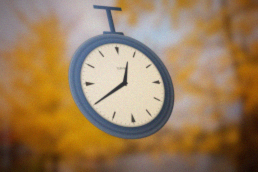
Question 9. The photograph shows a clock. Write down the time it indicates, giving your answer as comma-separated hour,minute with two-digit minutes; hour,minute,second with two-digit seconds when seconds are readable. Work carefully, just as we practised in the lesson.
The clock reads 12,40
